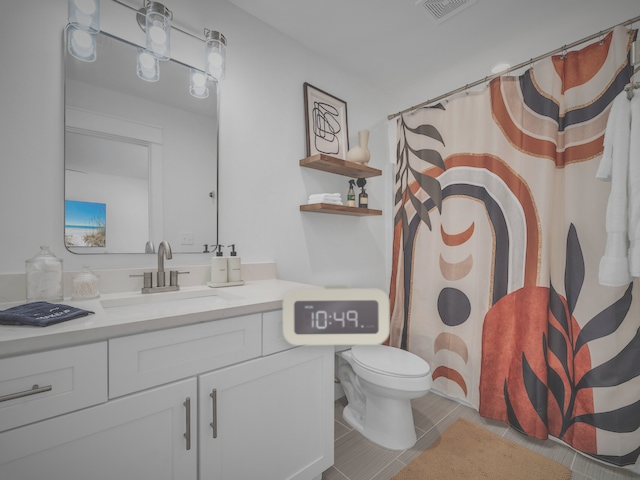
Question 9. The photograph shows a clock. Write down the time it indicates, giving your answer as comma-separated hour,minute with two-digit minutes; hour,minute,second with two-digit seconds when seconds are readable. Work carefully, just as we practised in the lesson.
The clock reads 10,49
